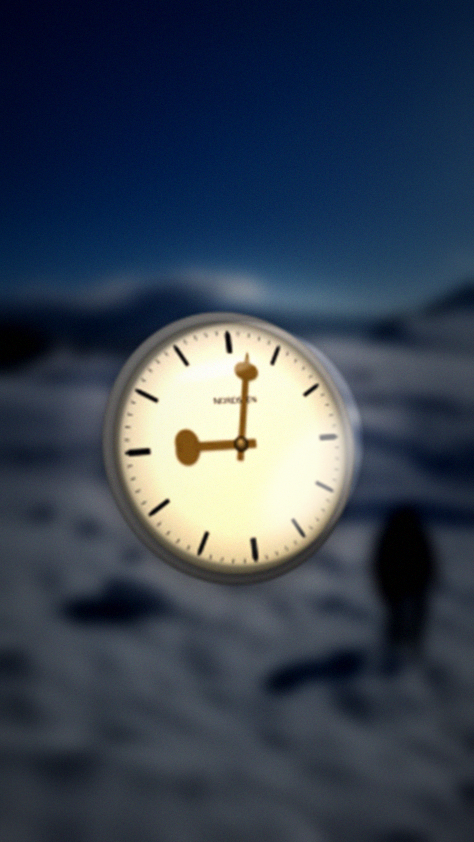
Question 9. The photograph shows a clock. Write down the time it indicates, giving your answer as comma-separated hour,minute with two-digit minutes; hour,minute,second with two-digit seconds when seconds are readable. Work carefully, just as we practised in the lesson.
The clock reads 9,02
